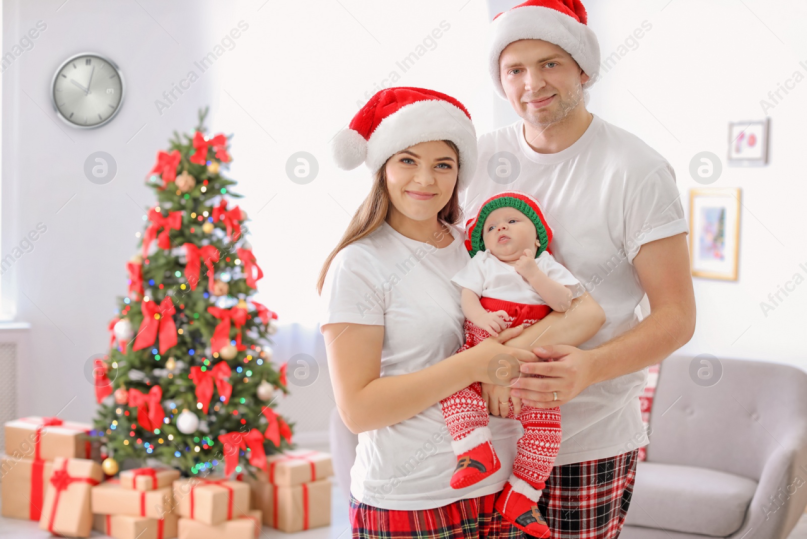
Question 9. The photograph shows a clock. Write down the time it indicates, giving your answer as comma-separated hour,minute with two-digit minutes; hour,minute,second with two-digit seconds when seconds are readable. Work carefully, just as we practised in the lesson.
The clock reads 10,02
